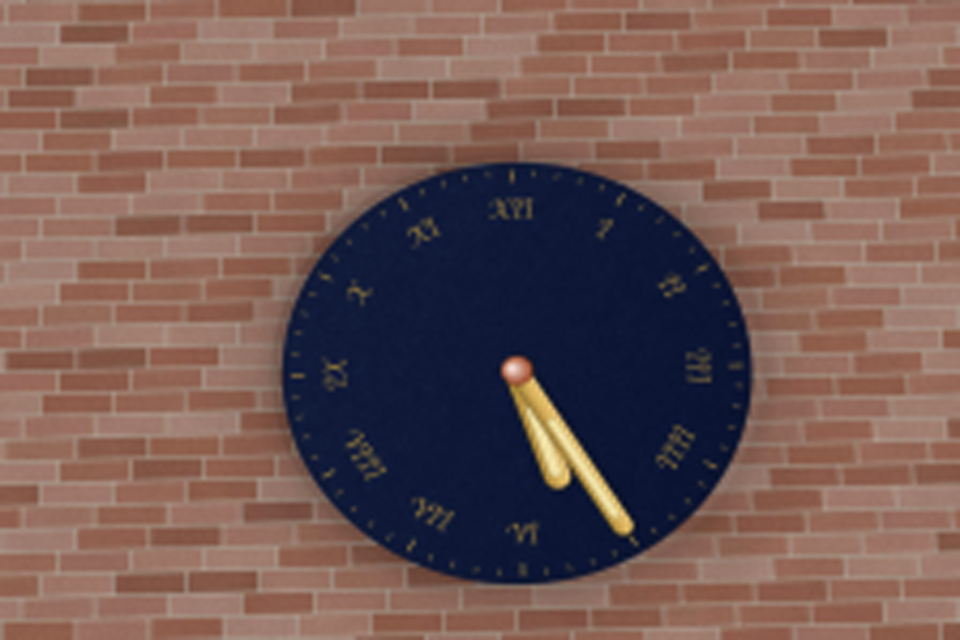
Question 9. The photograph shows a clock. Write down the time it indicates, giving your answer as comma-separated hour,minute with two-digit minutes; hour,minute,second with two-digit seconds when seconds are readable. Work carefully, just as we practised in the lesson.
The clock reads 5,25
